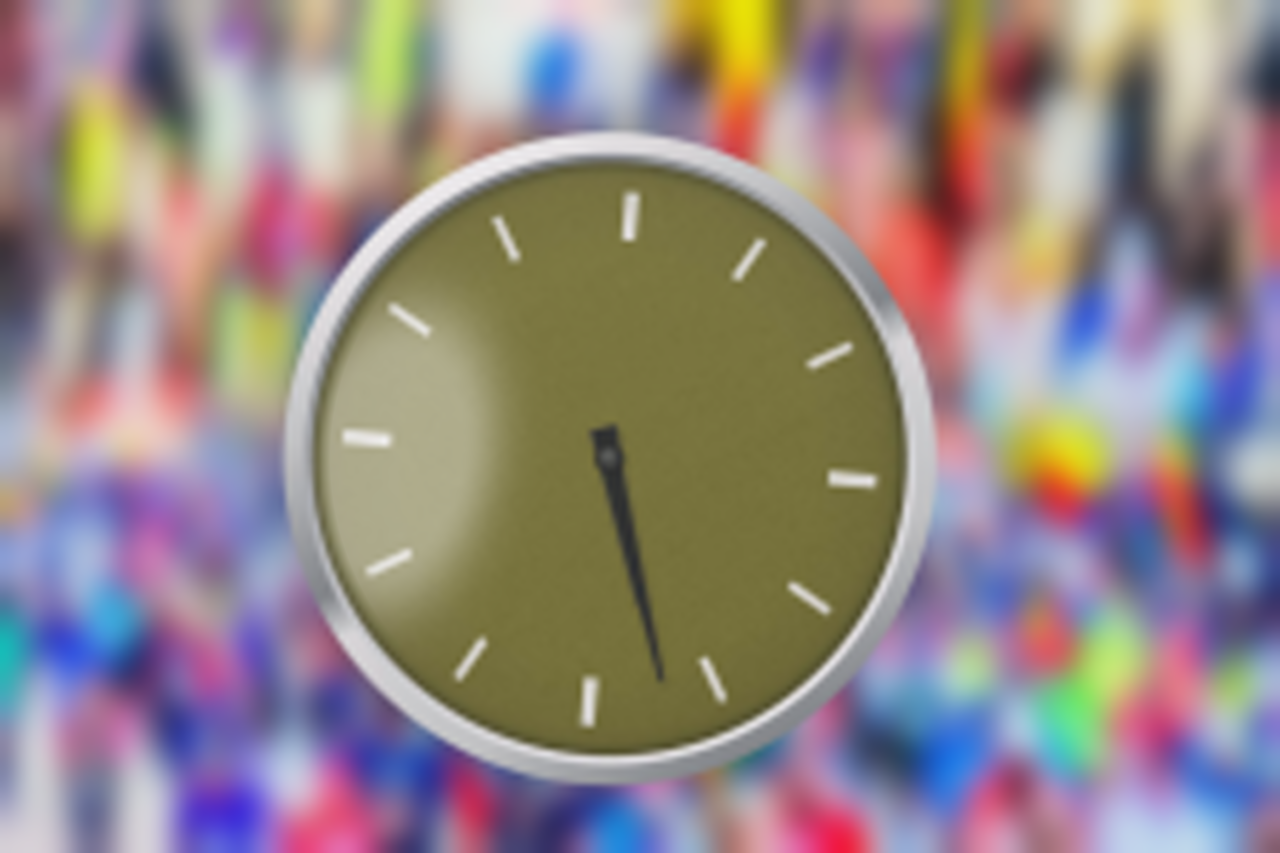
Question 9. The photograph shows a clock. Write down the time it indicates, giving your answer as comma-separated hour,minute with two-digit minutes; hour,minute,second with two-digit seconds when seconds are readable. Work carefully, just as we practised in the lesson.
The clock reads 5,27
